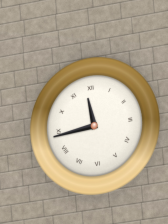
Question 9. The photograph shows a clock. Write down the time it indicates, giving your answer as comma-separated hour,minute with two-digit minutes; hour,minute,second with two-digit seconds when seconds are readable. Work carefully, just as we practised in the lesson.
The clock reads 11,44
